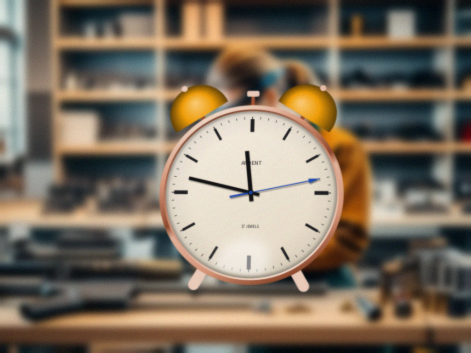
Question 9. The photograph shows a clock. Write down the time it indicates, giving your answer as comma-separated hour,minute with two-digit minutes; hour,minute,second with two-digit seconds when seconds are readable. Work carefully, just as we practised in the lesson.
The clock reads 11,47,13
